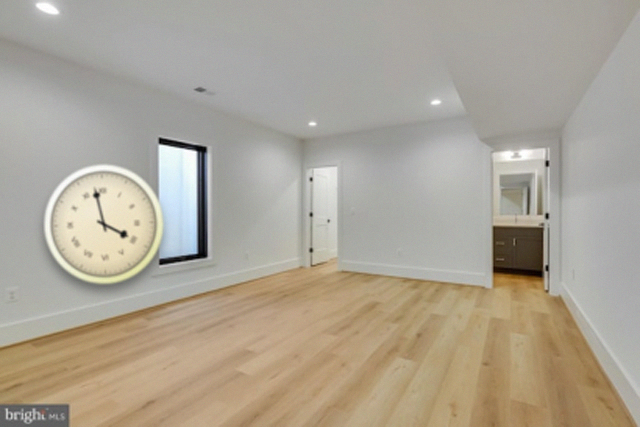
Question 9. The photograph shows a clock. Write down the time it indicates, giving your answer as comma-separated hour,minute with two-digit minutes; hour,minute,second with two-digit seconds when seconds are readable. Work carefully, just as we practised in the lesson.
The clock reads 3,58
